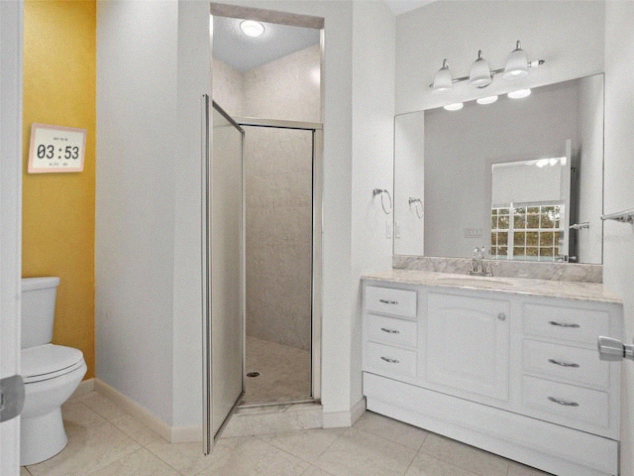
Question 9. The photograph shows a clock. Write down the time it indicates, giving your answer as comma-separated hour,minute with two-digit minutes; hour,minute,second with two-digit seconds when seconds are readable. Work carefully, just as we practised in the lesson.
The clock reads 3,53
